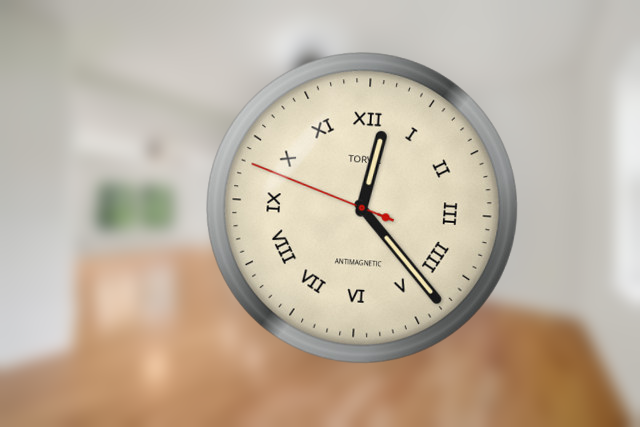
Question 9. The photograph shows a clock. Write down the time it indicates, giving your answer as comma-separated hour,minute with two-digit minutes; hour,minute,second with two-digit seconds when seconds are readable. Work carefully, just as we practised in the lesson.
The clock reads 12,22,48
